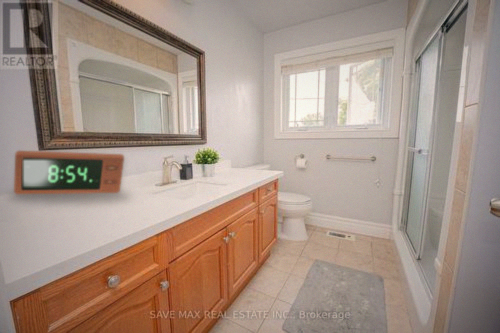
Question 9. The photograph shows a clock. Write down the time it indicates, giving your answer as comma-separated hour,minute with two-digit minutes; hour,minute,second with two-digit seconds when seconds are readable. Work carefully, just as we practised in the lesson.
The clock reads 8,54
